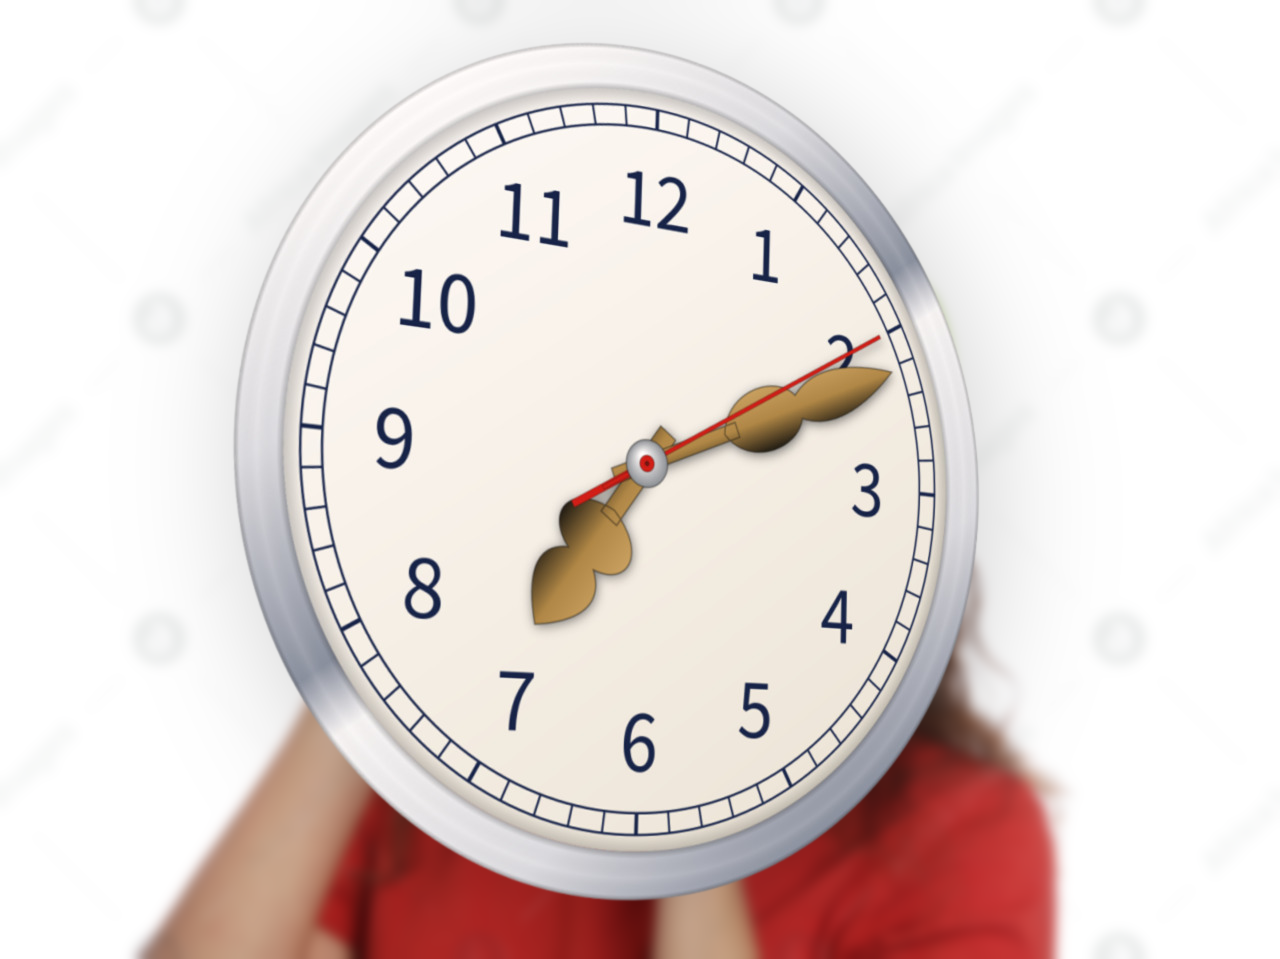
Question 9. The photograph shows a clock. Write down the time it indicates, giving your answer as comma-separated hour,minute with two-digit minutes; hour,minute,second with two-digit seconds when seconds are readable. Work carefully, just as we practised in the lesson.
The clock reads 7,11,10
